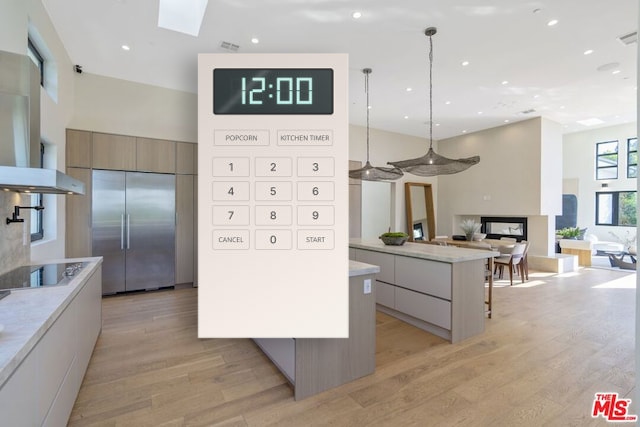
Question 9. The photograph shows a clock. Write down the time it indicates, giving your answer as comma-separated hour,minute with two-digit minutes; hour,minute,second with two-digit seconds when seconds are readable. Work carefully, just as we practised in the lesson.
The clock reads 12,00
